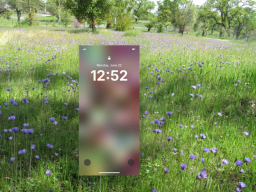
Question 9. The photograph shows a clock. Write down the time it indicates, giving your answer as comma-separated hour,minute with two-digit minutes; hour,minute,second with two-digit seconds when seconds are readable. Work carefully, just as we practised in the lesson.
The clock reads 12,52
